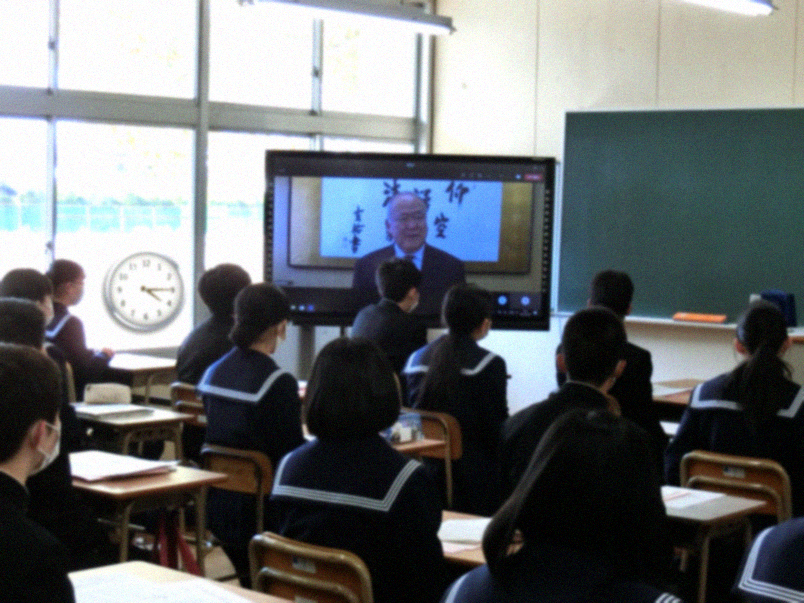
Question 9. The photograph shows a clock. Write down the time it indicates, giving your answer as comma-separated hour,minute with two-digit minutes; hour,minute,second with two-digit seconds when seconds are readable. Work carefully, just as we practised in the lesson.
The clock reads 4,15
